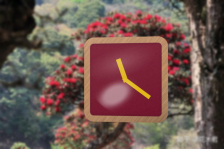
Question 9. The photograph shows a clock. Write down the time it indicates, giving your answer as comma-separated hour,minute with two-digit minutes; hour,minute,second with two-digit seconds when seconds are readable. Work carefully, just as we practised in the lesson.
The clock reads 11,21
